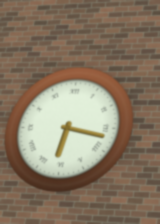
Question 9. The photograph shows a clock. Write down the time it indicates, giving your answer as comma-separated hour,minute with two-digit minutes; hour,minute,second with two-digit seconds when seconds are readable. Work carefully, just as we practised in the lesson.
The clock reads 6,17
